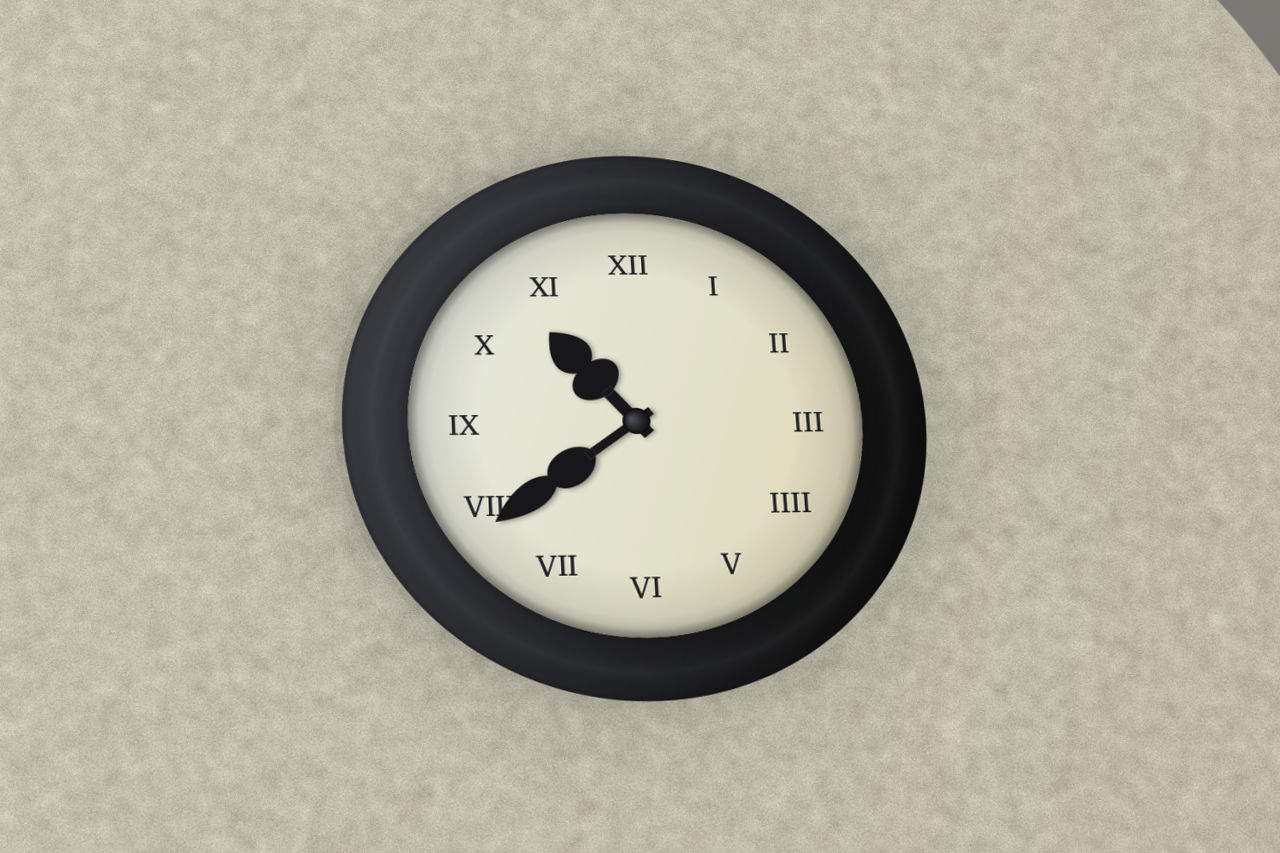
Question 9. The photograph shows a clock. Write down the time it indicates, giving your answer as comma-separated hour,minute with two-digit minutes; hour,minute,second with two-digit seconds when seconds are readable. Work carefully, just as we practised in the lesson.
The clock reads 10,39
